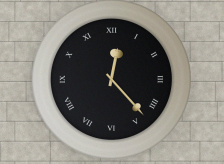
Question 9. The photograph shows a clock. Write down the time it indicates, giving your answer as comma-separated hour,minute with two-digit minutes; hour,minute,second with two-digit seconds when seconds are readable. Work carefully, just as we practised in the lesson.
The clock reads 12,23
